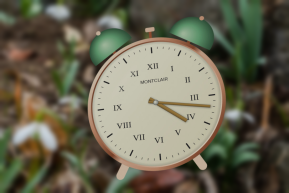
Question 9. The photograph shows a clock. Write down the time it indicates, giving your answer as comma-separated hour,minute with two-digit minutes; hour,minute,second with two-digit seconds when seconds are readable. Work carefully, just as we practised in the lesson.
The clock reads 4,17
